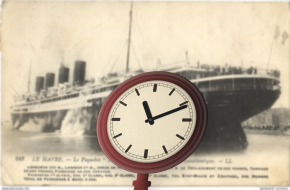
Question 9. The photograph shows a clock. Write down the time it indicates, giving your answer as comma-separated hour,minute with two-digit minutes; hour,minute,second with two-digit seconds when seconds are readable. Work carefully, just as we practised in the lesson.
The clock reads 11,11
